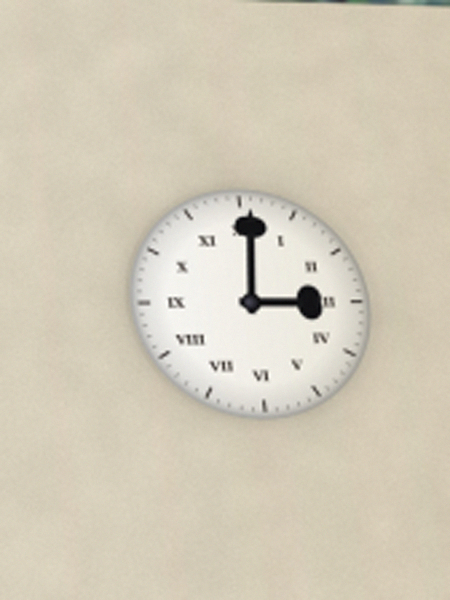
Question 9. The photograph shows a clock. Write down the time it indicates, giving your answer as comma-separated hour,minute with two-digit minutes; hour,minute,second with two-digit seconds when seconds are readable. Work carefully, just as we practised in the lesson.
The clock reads 3,01
